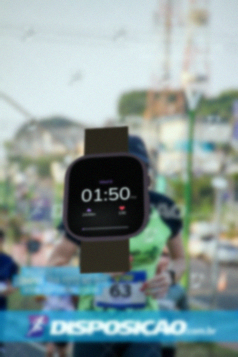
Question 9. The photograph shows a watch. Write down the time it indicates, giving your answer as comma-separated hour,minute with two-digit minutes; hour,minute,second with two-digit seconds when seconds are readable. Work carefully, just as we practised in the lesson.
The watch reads 1,50
